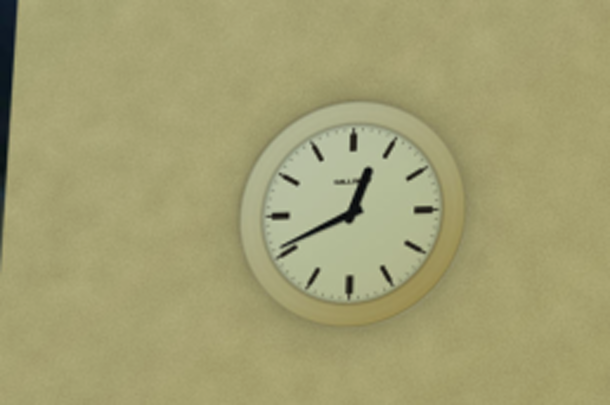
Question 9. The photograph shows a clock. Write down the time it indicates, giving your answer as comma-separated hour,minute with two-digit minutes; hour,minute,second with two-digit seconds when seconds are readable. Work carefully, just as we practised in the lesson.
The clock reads 12,41
